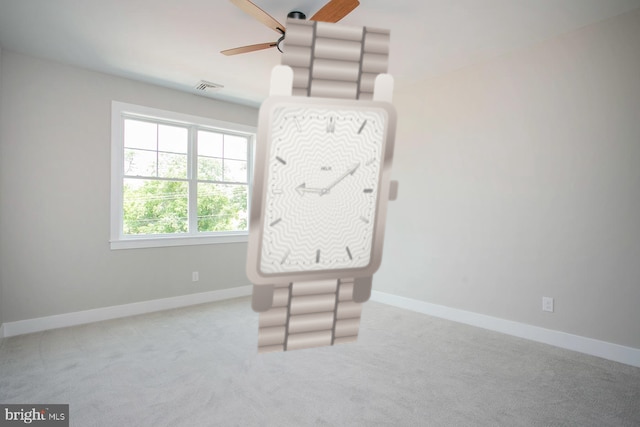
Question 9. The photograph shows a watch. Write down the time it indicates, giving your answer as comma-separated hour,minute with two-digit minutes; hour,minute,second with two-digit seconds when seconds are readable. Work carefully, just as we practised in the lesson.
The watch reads 9,09
